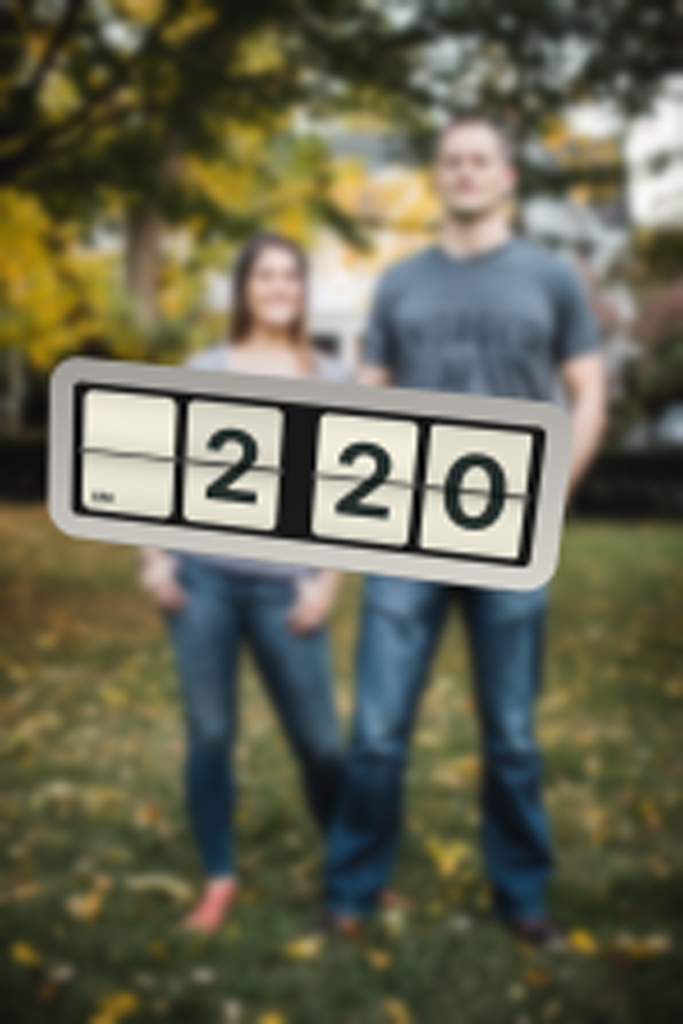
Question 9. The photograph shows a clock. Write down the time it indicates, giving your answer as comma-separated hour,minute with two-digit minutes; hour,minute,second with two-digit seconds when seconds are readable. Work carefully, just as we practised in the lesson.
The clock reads 2,20
